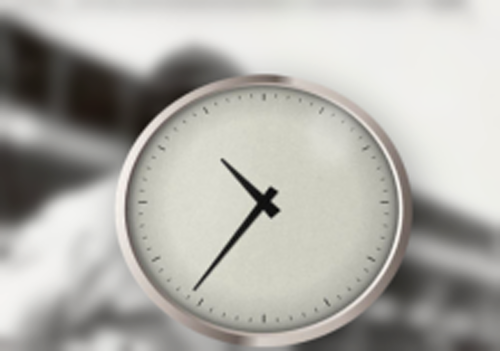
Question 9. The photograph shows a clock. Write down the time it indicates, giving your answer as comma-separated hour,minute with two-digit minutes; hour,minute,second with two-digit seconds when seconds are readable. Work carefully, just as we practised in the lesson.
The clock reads 10,36
